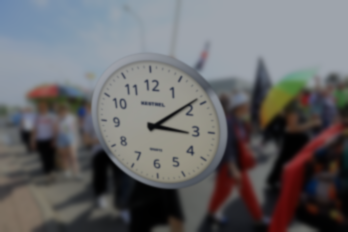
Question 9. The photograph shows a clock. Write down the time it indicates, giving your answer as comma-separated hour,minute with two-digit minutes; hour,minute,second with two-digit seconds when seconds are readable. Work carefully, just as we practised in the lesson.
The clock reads 3,09
